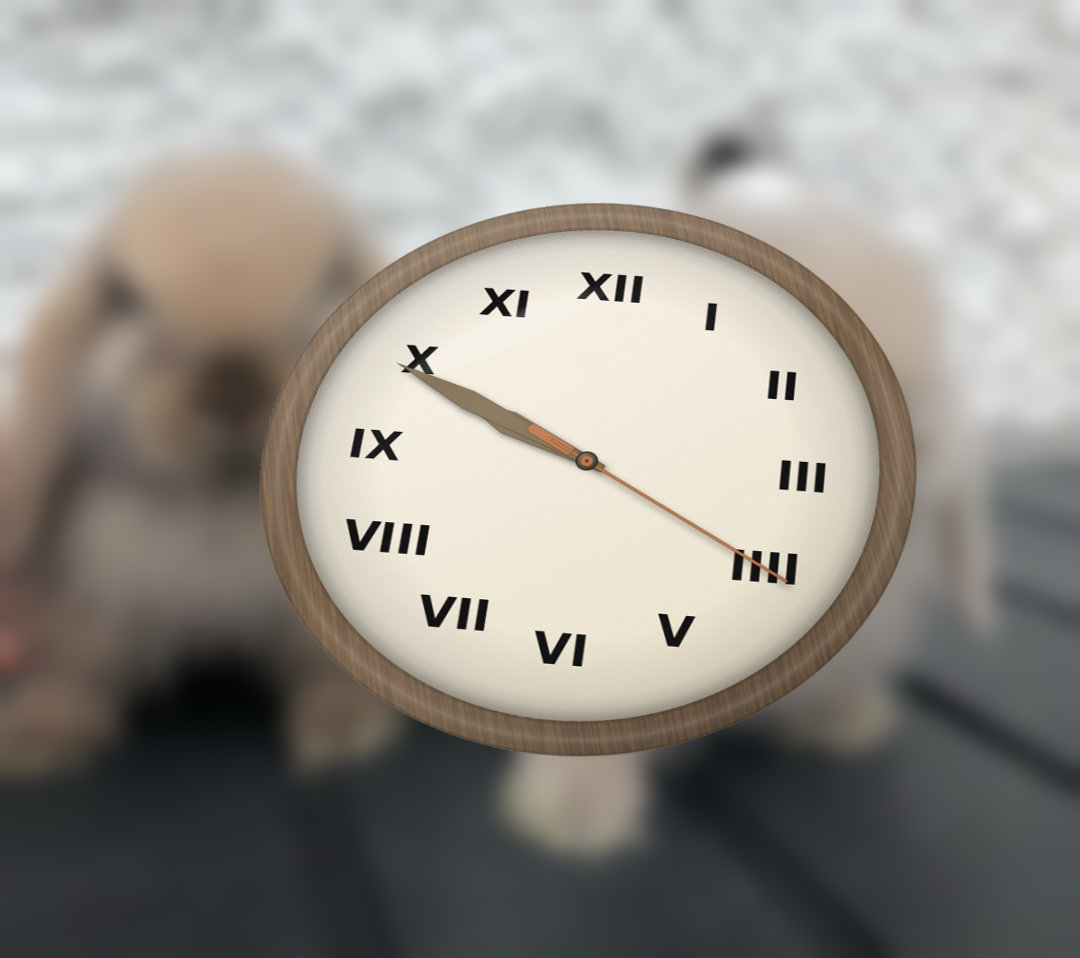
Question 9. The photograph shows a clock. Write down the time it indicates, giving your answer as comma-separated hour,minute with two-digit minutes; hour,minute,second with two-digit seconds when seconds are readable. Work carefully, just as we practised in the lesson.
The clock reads 9,49,20
